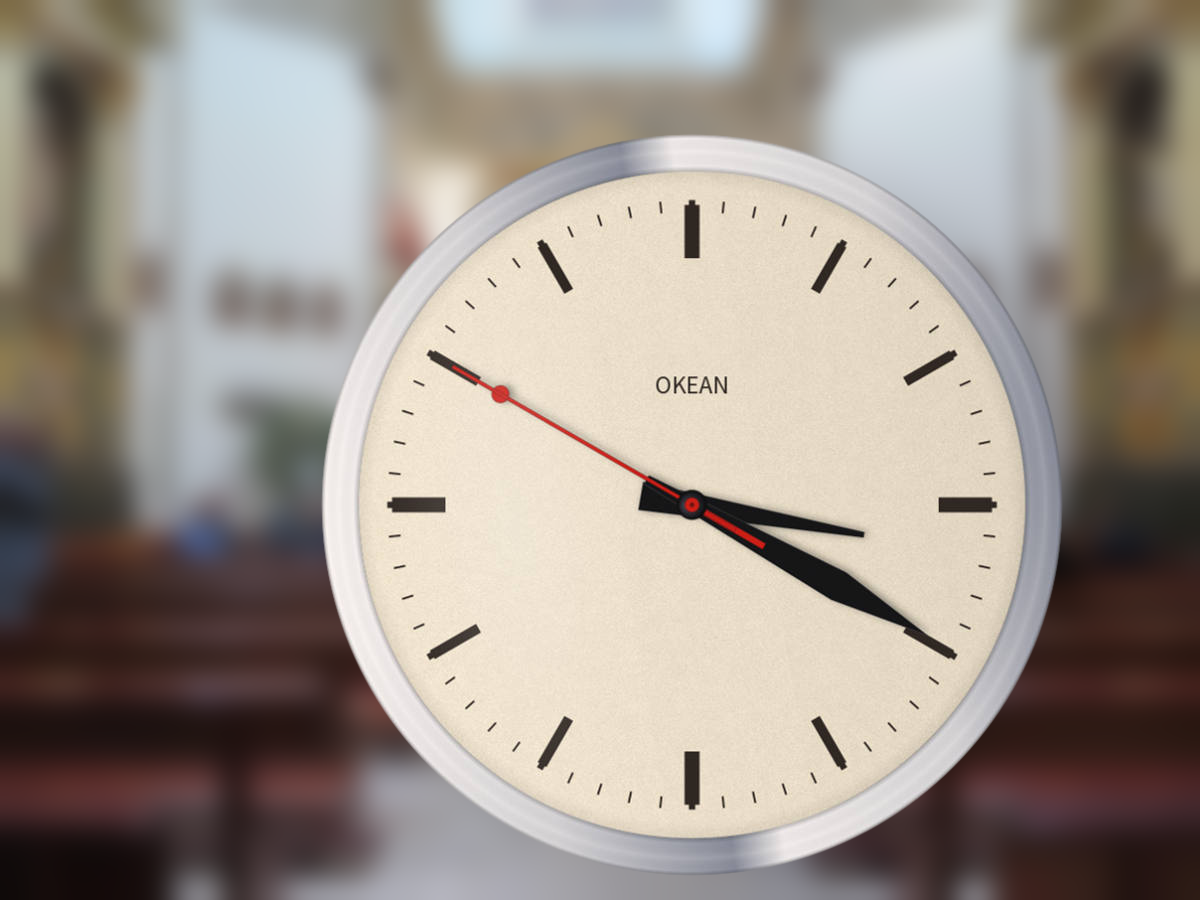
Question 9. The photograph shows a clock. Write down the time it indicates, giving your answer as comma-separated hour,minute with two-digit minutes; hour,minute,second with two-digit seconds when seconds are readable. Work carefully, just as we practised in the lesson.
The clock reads 3,19,50
